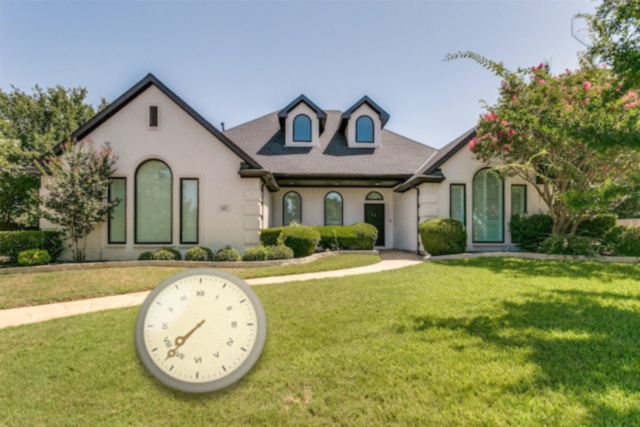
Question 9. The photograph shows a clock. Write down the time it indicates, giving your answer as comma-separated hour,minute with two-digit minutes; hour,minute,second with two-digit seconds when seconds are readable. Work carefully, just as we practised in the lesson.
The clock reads 7,37
